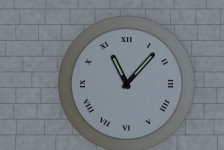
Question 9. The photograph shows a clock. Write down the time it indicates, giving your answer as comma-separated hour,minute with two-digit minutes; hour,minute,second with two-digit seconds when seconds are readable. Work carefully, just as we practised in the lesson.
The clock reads 11,07
